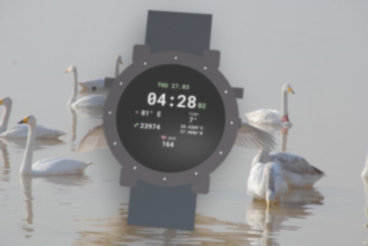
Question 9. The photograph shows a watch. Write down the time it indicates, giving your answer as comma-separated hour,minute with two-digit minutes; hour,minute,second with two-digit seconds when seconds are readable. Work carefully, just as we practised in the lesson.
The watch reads 4,28
